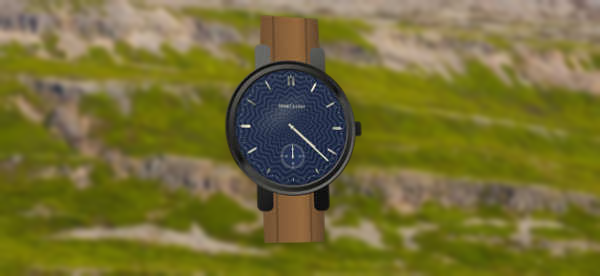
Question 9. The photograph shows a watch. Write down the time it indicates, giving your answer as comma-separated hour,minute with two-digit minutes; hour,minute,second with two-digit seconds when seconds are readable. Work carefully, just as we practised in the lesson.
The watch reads 4,22
